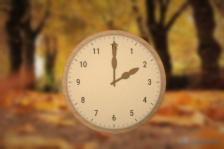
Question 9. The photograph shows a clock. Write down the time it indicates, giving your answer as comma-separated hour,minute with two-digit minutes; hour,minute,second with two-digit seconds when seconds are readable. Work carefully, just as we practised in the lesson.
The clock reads 2,00
